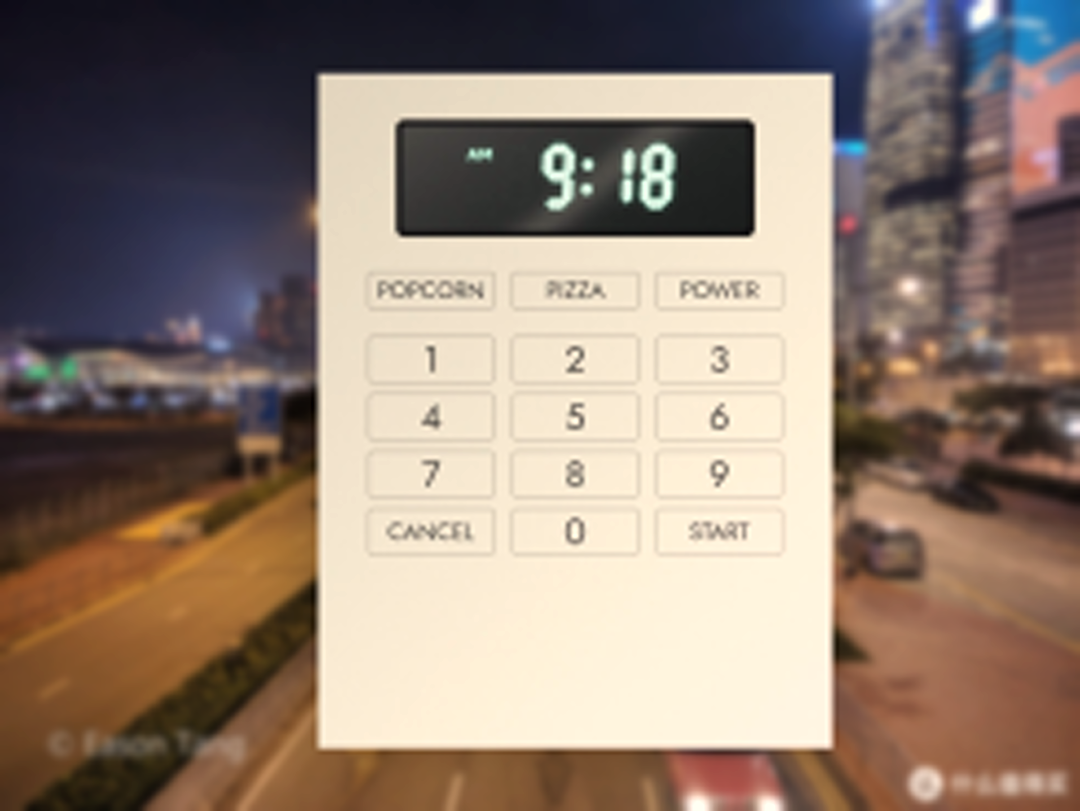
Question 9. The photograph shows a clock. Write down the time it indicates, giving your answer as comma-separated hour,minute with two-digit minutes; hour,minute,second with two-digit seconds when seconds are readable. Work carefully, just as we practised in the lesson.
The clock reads 9,18
